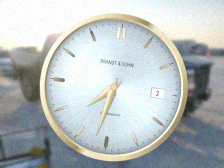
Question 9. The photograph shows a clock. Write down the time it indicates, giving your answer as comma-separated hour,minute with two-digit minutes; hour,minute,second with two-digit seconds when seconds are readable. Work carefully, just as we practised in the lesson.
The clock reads 7,32
